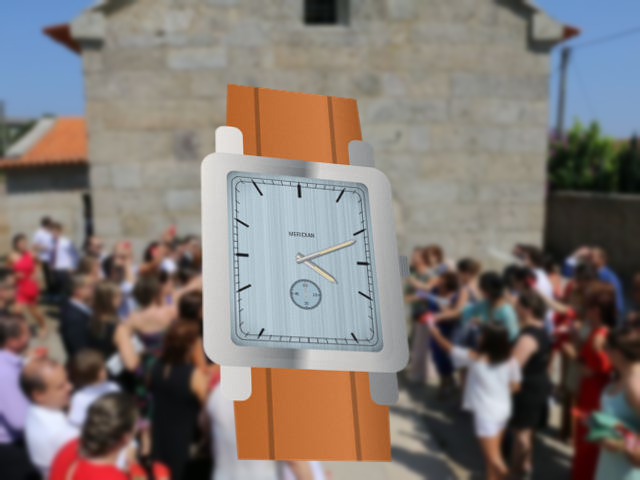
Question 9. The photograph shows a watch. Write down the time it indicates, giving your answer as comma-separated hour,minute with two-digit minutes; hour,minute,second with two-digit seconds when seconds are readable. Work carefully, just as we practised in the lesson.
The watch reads 4,11
